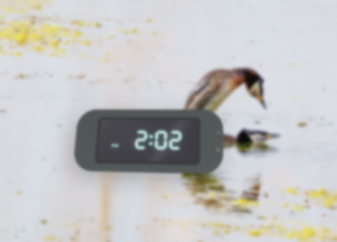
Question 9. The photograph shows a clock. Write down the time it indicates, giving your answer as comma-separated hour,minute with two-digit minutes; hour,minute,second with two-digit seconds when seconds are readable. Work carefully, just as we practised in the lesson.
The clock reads 2,02
